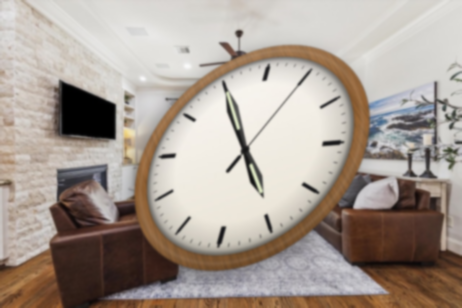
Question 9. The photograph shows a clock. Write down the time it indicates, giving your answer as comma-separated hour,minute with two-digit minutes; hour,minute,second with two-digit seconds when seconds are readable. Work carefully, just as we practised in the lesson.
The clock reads 4,55,05
